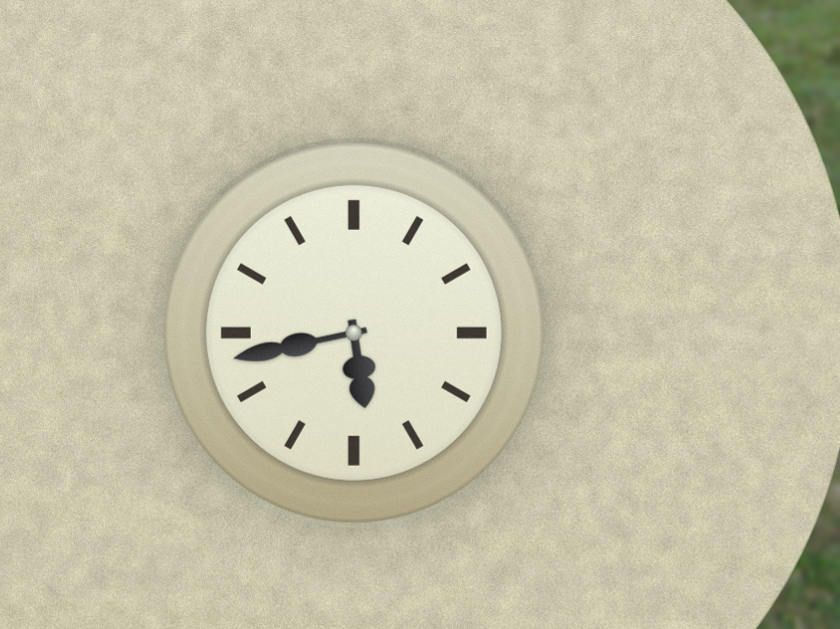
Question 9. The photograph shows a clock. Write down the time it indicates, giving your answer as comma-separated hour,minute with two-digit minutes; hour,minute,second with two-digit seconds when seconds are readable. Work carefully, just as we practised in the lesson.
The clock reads 5,43
